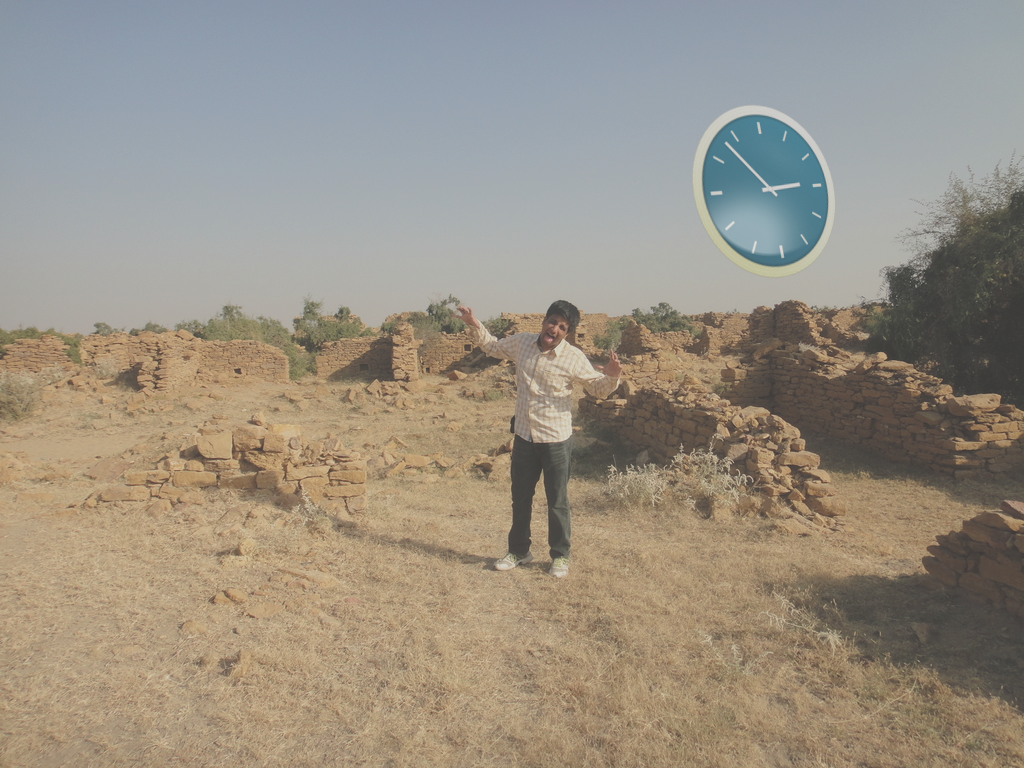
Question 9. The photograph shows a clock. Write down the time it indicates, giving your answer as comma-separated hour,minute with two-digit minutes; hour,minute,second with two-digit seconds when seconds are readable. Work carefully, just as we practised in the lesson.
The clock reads 2,53
